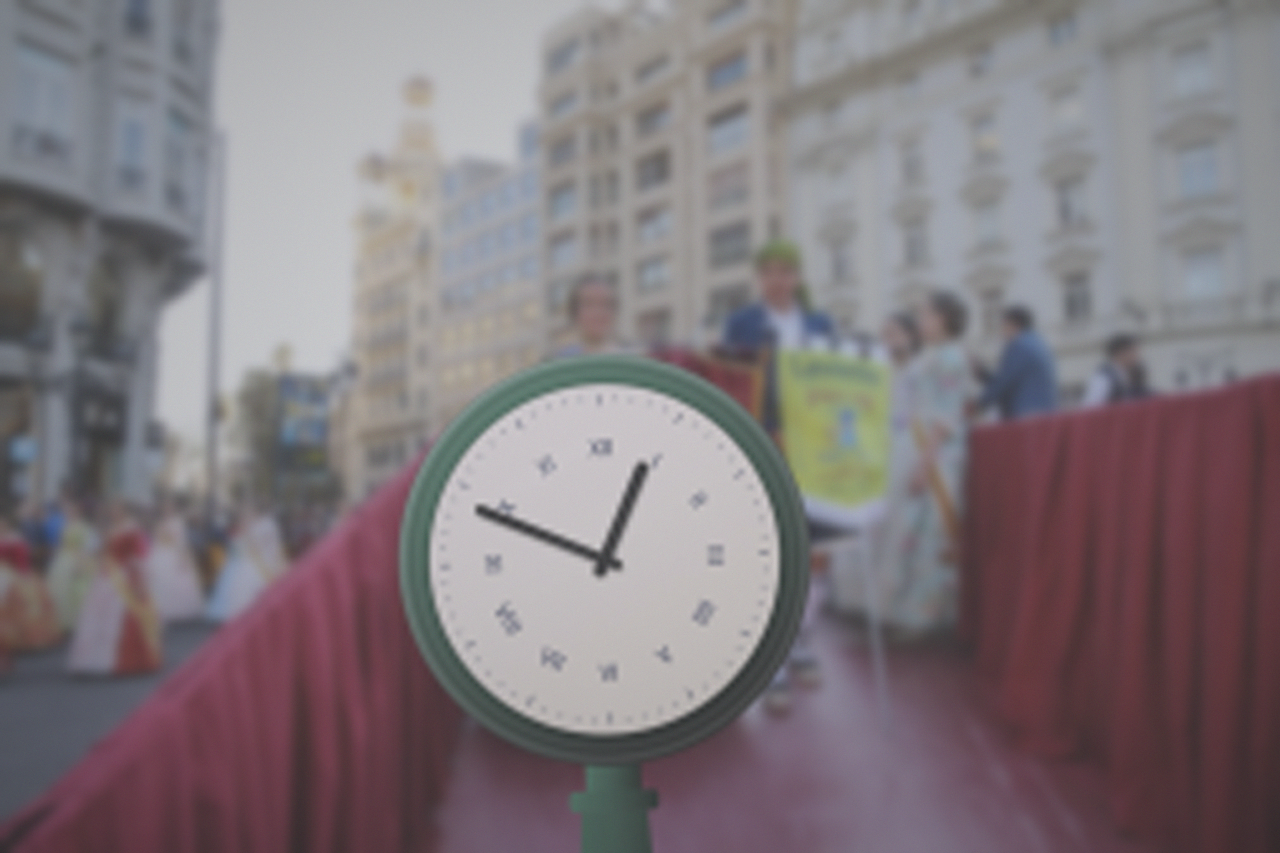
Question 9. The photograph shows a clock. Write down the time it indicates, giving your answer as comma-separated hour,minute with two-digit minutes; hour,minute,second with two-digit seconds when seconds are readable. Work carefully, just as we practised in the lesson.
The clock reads 12,49
